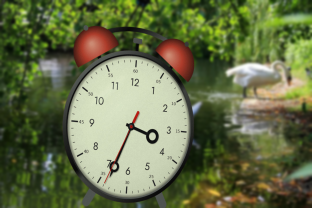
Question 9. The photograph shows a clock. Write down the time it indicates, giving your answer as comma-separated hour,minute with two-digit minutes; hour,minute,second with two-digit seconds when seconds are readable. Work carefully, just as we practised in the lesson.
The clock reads 3,33,34
